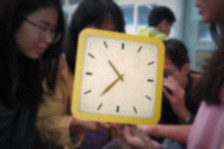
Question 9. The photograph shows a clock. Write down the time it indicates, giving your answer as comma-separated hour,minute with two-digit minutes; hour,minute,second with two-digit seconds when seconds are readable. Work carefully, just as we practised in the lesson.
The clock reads 10,37
